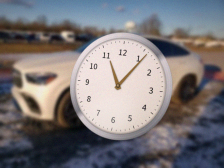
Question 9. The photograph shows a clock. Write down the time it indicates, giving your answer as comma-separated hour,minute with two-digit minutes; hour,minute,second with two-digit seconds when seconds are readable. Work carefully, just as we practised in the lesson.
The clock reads 11,06
